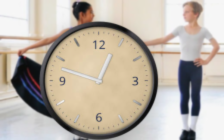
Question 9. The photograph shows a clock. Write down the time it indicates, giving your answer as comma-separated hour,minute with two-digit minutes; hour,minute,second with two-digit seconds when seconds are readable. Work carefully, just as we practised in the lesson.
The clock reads 12,48
